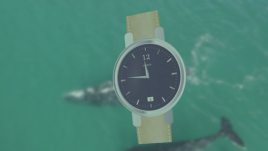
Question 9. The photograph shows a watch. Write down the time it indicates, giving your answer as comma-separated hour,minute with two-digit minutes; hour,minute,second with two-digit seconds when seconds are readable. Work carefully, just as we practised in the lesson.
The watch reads 11,46
